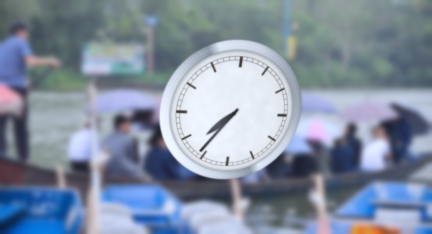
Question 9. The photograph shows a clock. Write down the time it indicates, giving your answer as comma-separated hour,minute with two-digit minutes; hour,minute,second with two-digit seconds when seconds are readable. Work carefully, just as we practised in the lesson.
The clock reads 7,36
